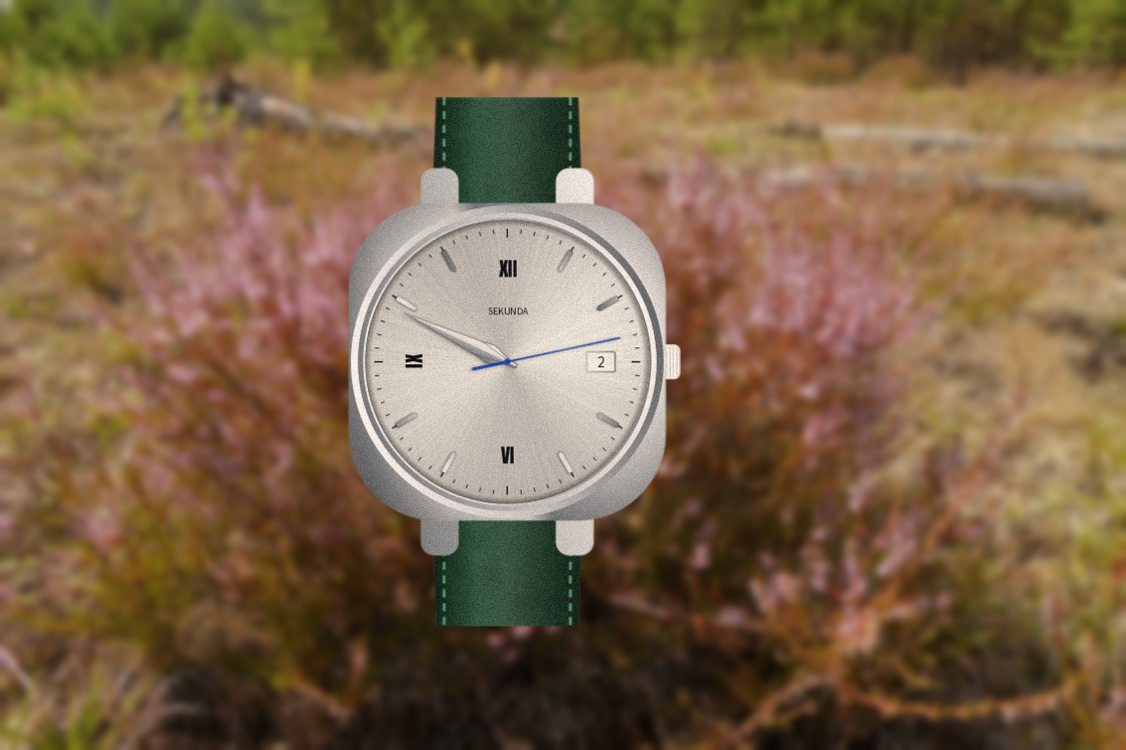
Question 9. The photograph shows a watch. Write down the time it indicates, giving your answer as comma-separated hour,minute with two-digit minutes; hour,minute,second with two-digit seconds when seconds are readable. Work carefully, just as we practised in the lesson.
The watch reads 9,49,13
